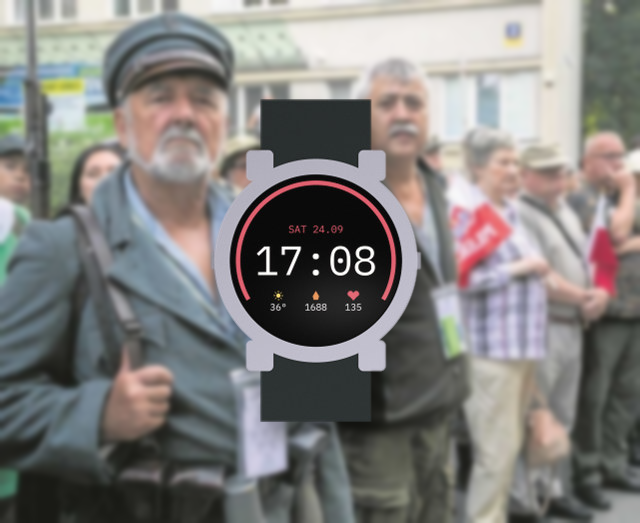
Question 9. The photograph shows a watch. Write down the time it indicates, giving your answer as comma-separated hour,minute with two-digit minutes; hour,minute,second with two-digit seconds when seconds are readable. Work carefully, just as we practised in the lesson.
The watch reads 17,08
